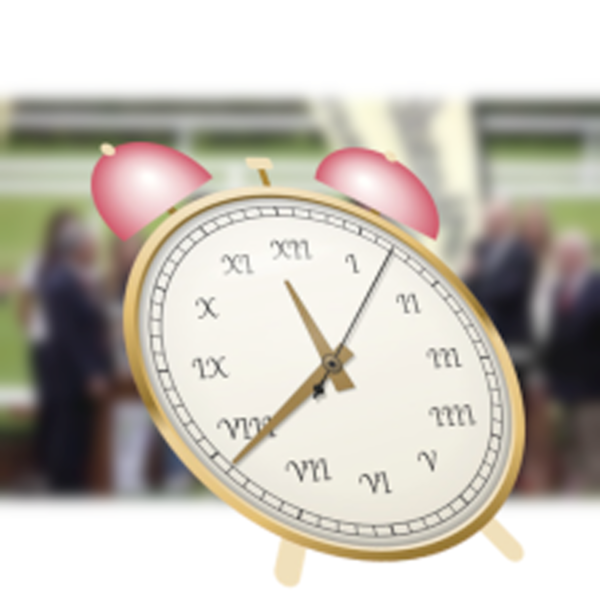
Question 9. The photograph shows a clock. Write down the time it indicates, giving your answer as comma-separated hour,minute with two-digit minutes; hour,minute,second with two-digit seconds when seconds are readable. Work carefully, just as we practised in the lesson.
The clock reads 11,39,07
